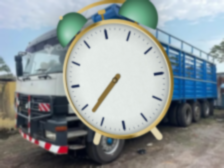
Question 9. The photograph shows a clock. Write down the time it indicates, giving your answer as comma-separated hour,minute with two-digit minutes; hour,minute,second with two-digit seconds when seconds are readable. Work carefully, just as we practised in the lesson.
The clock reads 7,38
